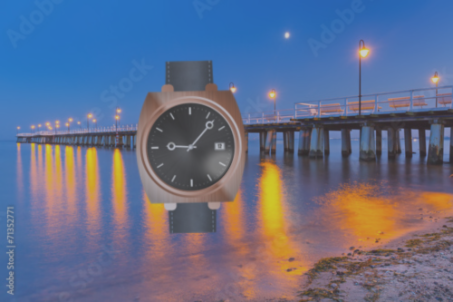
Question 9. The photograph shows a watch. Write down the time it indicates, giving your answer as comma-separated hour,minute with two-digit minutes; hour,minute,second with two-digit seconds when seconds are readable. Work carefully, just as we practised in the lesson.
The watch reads 9,07
